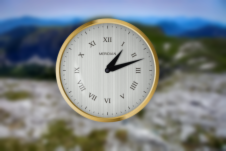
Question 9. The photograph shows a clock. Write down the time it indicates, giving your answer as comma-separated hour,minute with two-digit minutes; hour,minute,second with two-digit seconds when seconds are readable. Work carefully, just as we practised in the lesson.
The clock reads 1,12
